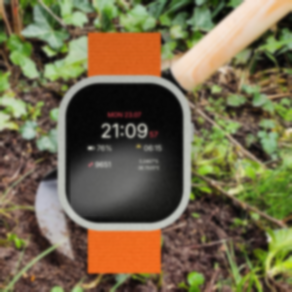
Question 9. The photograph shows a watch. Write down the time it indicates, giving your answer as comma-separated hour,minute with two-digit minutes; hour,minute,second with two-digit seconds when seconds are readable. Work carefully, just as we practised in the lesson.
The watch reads 21,09
